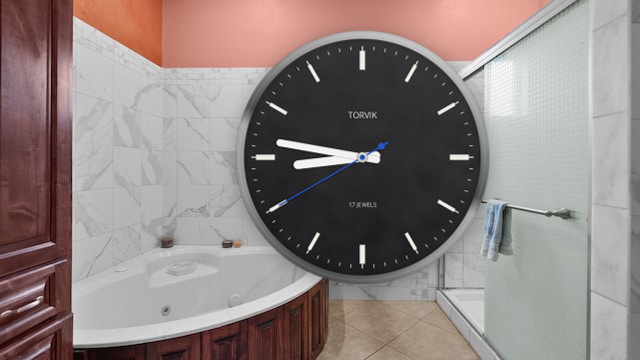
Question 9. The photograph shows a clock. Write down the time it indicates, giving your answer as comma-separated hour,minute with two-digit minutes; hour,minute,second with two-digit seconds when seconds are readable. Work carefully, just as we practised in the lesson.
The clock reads 8,46,40
